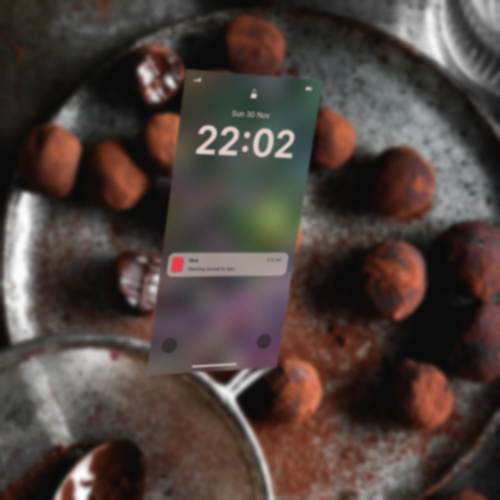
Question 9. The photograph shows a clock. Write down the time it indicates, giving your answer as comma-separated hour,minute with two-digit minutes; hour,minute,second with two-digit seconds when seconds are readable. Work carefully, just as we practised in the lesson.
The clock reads 22,02
